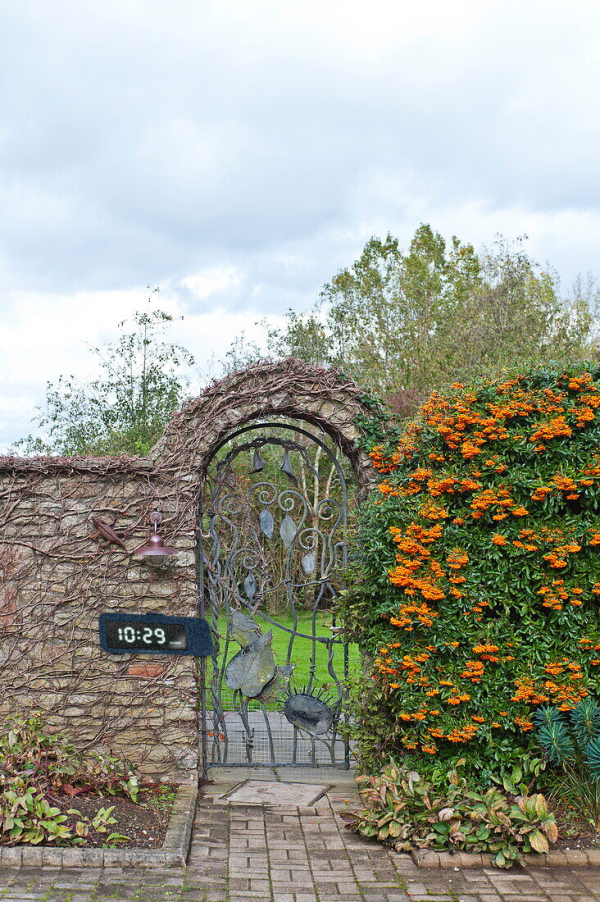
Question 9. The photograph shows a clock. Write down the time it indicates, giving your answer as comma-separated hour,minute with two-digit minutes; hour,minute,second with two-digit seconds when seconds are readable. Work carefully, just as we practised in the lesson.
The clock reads 10,29
